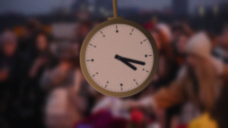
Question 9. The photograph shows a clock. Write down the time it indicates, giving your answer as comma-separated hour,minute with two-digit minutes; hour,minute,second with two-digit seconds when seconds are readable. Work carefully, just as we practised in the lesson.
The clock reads 4,18
